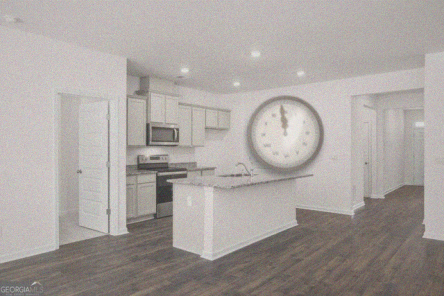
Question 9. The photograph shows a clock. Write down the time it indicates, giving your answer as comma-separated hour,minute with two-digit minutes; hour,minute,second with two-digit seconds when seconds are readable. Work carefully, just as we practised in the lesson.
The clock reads 11,59
